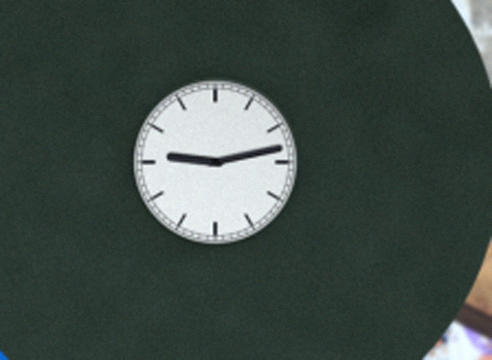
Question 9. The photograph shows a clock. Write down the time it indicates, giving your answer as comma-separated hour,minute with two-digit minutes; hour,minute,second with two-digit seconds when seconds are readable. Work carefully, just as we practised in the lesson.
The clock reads 9,13
